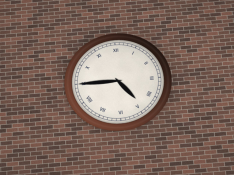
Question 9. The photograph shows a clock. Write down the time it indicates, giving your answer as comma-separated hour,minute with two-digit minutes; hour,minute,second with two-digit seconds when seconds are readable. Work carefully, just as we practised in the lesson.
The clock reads 4,45
